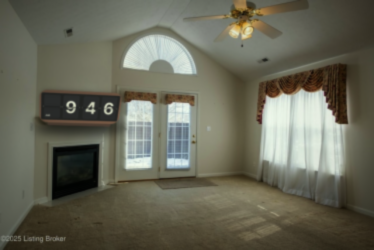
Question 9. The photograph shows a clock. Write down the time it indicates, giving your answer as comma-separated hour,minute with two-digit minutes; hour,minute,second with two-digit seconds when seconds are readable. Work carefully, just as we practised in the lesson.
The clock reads 9,46
